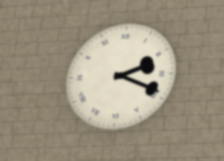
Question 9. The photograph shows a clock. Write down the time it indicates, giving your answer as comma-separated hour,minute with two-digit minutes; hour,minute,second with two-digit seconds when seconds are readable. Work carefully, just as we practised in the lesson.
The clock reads 2,19
